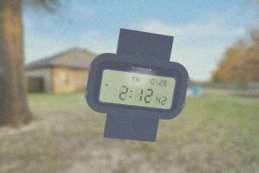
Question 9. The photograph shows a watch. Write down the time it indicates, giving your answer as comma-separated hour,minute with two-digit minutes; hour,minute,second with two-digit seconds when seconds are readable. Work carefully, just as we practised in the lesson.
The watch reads 2,12,42
